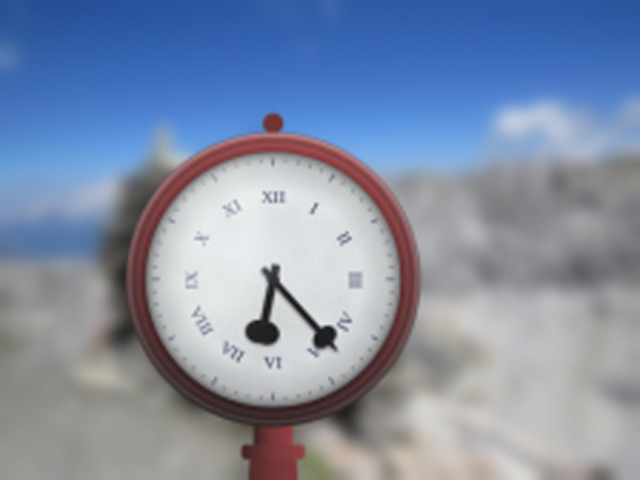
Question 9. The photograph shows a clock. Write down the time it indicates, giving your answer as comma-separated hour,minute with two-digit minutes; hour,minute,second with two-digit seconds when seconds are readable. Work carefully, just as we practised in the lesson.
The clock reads 6,23
